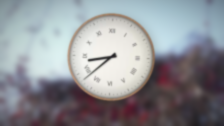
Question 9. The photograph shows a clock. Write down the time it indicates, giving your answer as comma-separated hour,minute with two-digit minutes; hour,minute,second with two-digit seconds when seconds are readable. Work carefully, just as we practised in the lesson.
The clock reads 8,38
